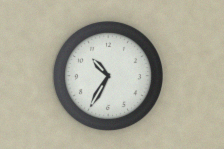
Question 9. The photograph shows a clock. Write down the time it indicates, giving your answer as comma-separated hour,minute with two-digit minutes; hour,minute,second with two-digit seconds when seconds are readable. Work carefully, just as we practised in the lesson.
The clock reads 10,35
